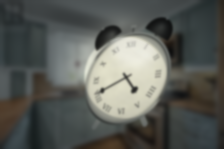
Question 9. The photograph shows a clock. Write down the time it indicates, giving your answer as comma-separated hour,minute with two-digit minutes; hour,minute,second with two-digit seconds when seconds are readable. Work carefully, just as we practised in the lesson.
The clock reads 4,41
